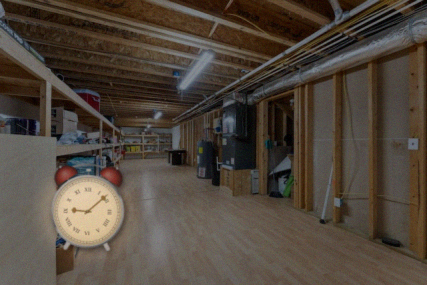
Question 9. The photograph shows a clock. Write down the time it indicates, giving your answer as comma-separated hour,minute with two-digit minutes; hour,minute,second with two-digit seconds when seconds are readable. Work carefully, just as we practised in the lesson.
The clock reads 9,08
